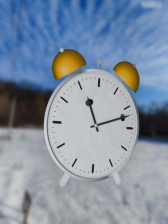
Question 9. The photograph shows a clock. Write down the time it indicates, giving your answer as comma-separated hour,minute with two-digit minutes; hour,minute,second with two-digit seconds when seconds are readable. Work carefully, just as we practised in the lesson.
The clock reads 11,12
